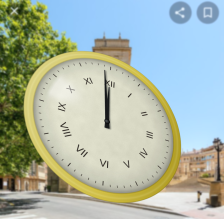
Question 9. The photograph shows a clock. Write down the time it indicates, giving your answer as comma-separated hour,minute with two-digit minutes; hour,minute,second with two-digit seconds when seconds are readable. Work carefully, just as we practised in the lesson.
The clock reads 11,59
